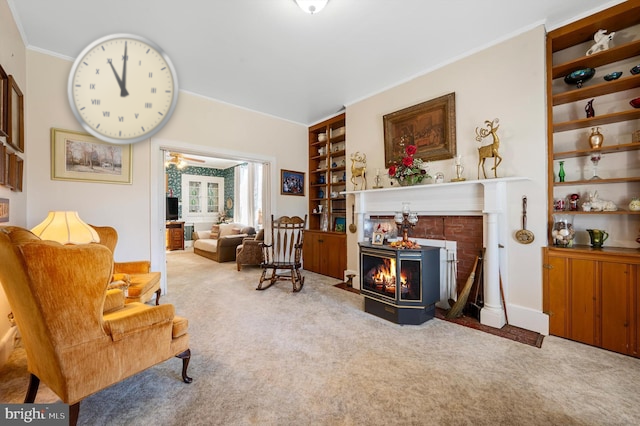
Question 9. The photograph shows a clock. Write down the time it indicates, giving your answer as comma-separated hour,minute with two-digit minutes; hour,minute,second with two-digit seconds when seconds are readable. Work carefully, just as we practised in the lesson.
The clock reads 11,00
